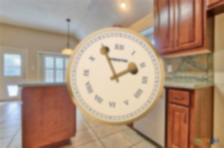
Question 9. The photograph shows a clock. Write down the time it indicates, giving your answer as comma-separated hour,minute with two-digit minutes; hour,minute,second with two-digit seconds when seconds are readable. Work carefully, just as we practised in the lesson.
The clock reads 1,55
